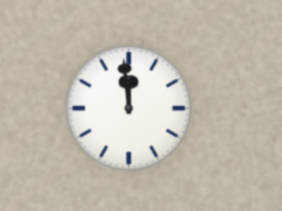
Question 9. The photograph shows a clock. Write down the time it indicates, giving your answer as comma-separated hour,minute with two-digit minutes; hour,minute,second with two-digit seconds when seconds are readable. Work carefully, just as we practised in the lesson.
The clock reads 11,59
